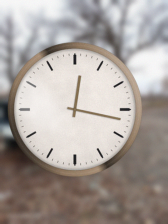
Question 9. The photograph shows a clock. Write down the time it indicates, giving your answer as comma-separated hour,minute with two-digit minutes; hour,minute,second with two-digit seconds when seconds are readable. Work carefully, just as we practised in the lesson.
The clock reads 12,17
